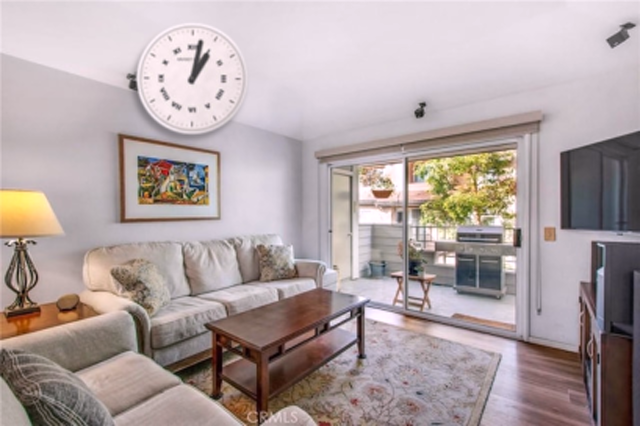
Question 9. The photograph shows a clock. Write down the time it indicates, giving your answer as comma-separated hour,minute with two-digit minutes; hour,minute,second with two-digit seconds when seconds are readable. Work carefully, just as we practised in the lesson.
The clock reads 1,02
